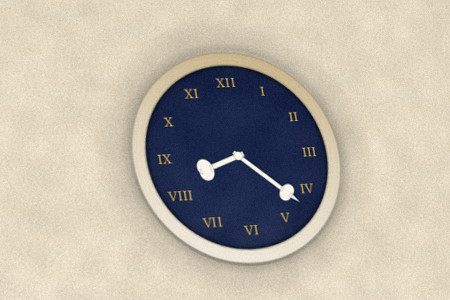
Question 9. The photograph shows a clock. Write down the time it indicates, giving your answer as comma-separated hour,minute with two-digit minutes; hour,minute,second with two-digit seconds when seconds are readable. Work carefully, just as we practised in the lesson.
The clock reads 8,22
